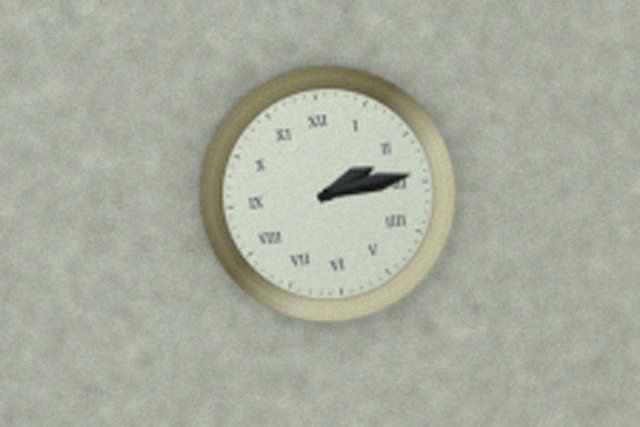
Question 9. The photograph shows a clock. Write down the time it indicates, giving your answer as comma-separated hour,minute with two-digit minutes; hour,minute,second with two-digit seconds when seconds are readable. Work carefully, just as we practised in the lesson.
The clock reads 2,14
